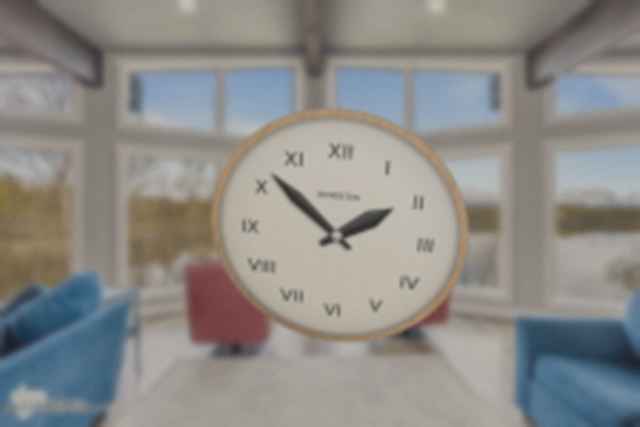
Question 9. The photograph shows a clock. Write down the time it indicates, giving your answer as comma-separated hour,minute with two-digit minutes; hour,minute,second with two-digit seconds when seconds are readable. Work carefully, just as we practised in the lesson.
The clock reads 1,52
